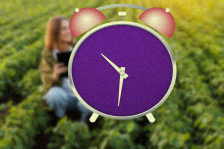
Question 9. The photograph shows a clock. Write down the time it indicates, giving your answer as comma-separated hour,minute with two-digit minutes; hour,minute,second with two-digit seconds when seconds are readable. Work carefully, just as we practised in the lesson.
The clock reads 10,31
